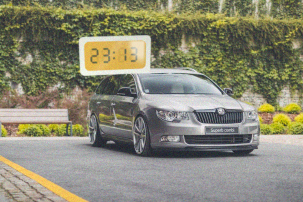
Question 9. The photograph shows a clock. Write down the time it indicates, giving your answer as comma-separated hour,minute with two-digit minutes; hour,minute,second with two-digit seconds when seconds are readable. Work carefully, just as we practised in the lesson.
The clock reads 23,13
